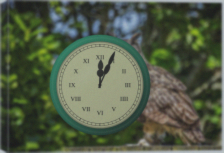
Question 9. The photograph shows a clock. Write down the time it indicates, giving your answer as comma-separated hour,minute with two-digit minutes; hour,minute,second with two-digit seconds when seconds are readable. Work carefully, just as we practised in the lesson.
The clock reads 12,04
